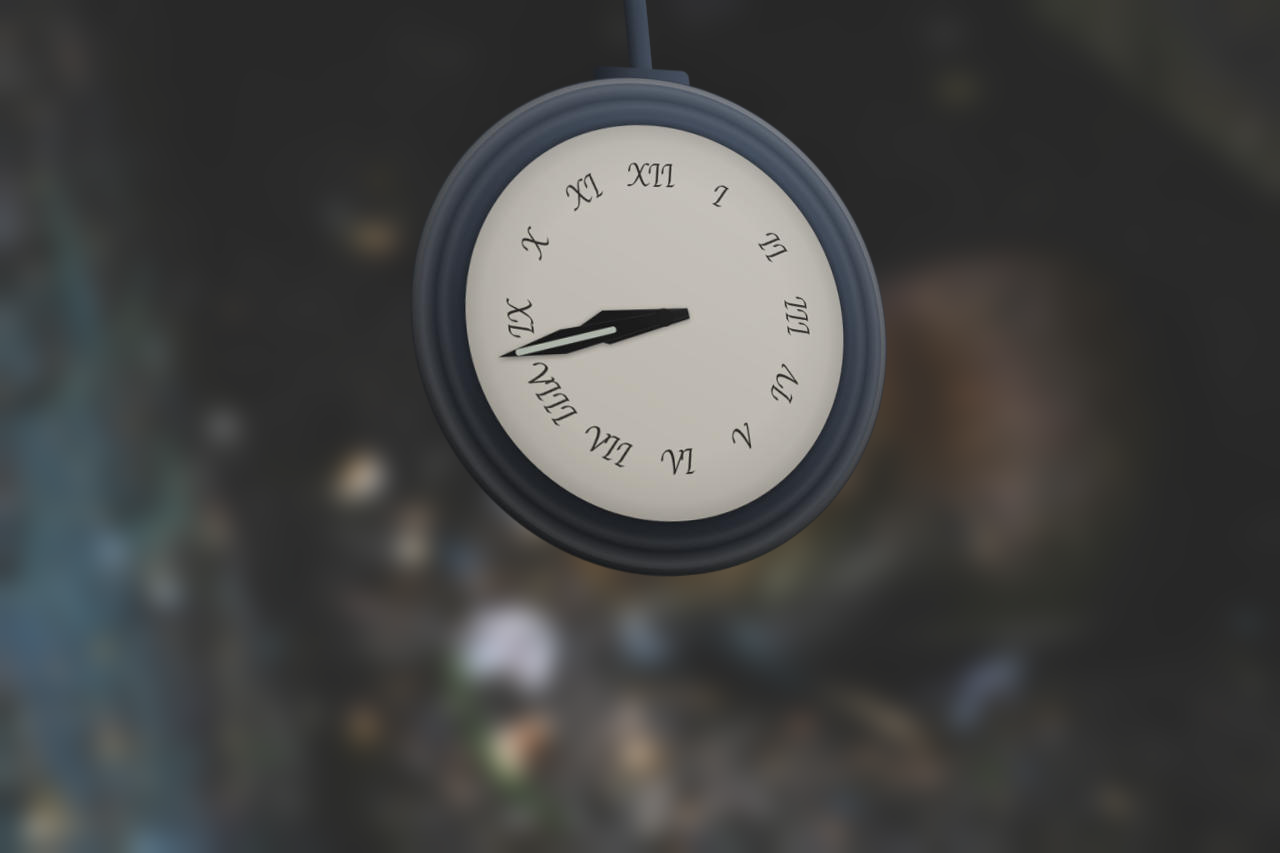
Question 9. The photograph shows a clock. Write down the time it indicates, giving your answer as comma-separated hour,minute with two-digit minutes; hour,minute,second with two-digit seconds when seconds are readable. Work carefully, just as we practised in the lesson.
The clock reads 8,43
